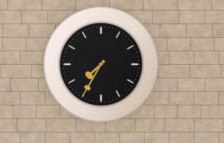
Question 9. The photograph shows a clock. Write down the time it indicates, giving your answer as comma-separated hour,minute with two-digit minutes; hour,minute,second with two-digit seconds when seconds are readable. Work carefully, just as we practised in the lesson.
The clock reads 7,35
